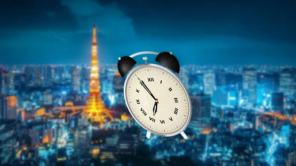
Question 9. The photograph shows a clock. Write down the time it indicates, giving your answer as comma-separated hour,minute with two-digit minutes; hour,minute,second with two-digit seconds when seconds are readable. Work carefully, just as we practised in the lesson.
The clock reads 6,55
